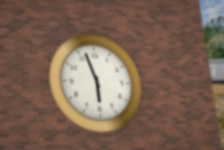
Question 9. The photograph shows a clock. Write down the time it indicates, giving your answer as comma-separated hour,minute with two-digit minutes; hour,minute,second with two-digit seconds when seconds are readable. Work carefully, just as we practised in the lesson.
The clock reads 5,57
